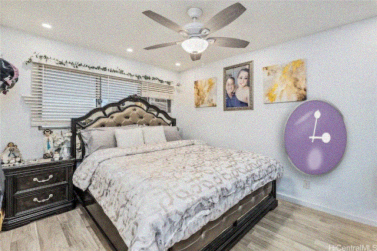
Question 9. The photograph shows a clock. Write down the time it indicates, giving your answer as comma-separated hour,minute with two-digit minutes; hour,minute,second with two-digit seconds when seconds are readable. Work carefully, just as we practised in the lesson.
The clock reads 3,02
